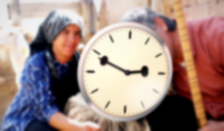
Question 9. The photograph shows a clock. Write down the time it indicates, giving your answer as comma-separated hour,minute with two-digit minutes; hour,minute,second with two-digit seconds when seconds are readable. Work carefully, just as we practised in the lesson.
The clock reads 2,49
